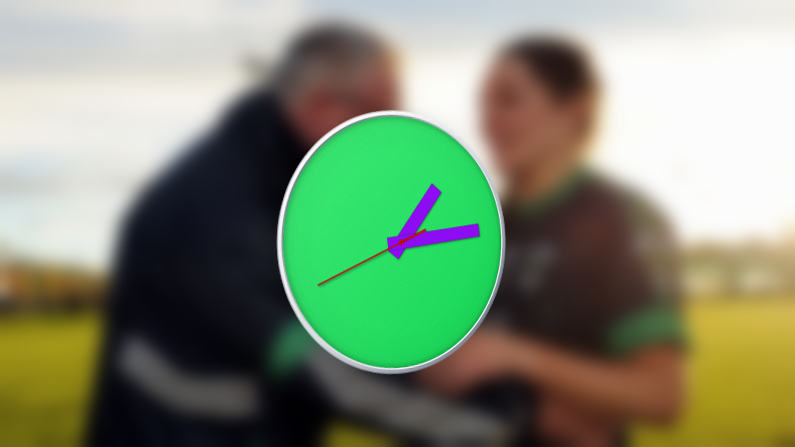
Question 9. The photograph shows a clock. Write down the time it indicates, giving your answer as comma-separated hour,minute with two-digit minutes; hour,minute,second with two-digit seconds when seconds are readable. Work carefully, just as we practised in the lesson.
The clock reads 1,13,41
